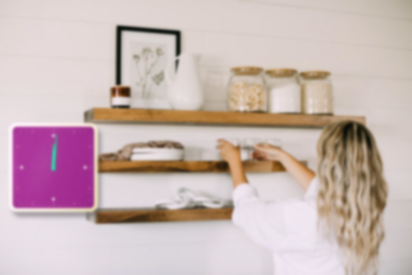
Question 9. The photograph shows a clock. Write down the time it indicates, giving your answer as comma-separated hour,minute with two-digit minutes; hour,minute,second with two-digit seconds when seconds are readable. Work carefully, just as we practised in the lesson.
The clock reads 12,01
